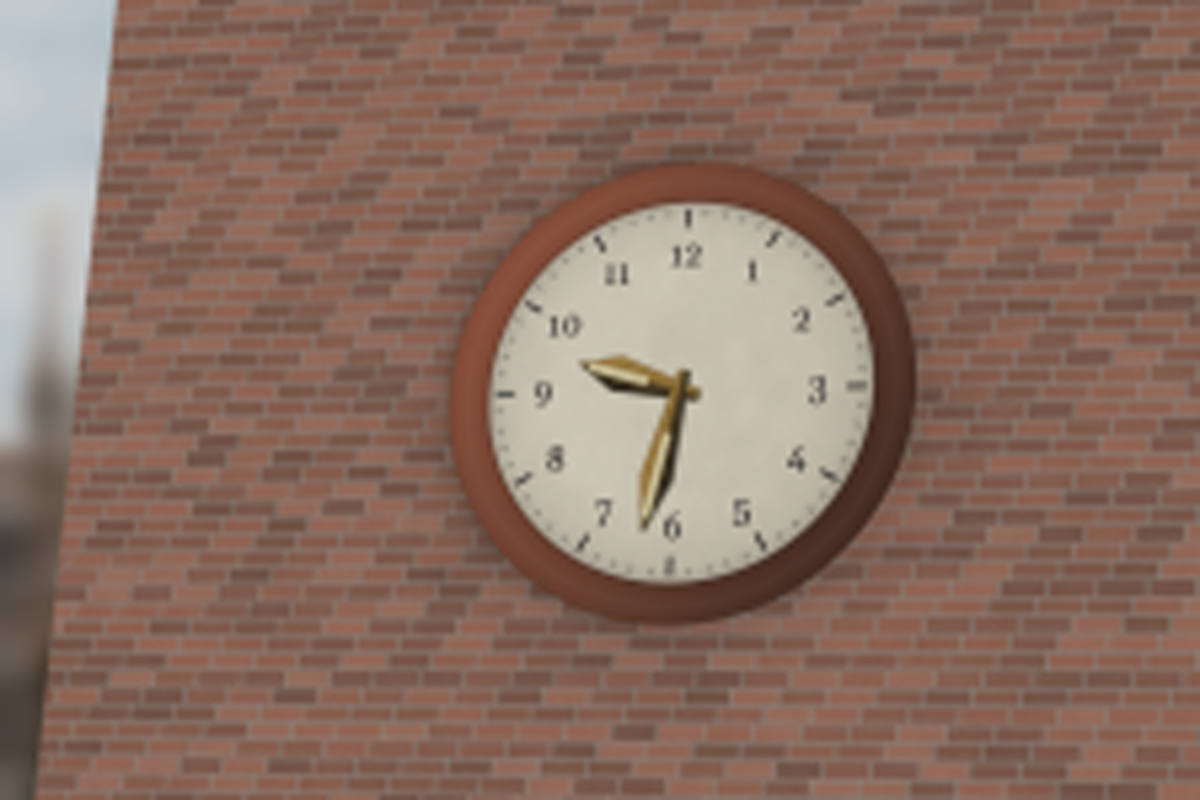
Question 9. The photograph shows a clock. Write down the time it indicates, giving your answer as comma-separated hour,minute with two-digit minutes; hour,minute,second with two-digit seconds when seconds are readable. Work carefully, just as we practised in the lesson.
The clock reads 9,32
